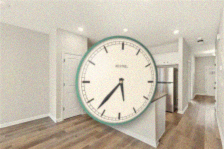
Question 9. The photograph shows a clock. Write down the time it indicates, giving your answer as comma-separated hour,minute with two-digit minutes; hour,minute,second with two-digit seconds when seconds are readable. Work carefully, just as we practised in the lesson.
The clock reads 5,37
